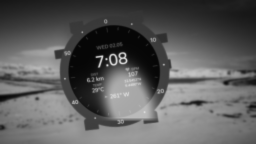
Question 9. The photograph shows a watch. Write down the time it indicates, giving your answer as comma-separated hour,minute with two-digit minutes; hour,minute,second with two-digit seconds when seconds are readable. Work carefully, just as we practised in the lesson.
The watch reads 7,08
